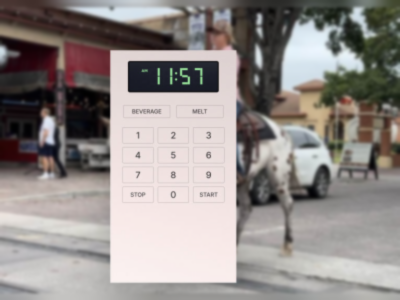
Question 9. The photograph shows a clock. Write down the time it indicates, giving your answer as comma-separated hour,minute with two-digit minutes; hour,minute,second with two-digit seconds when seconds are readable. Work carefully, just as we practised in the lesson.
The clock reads 11,57
